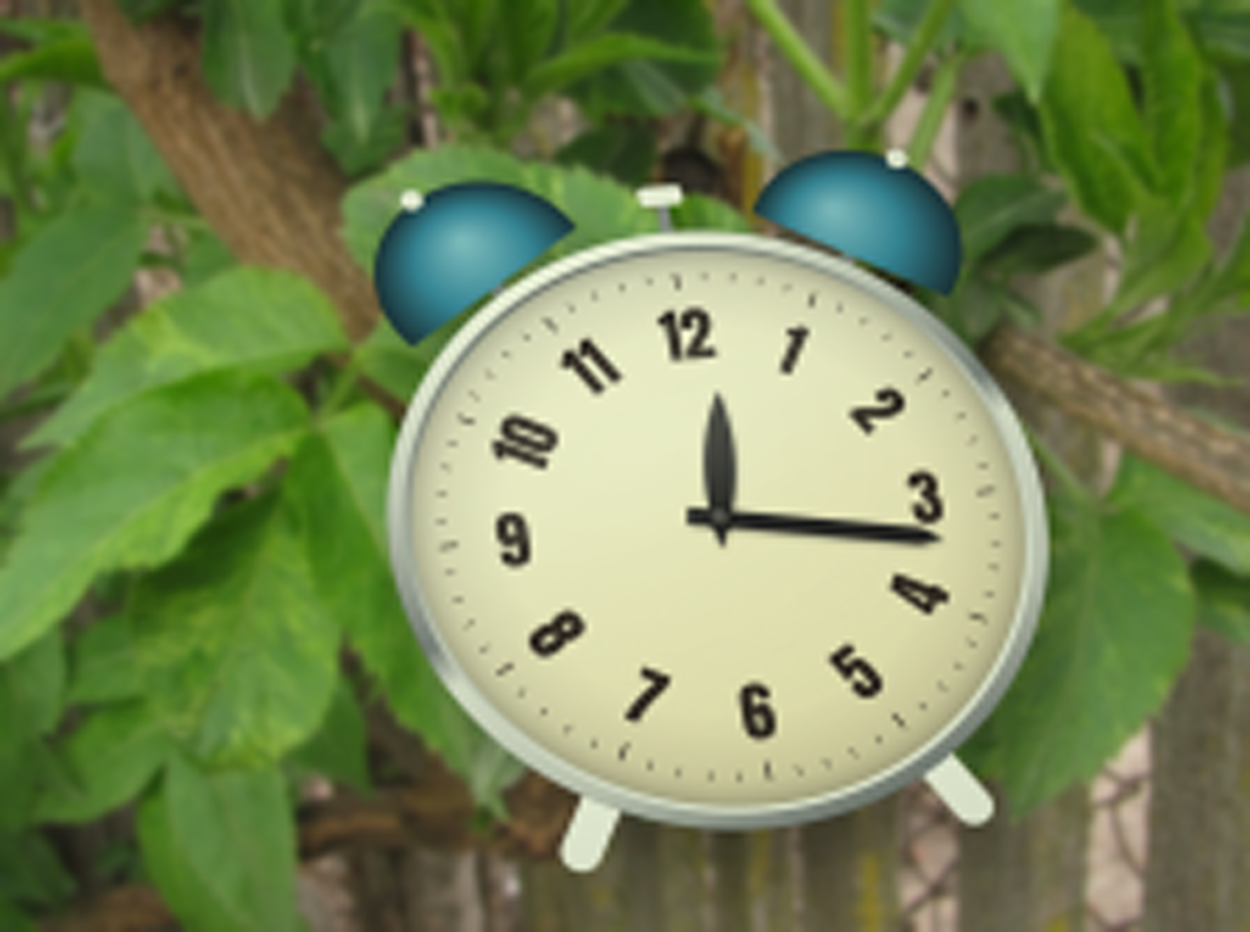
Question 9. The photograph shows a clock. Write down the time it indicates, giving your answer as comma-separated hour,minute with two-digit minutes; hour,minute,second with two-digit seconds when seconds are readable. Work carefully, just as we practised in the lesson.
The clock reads 12,17
